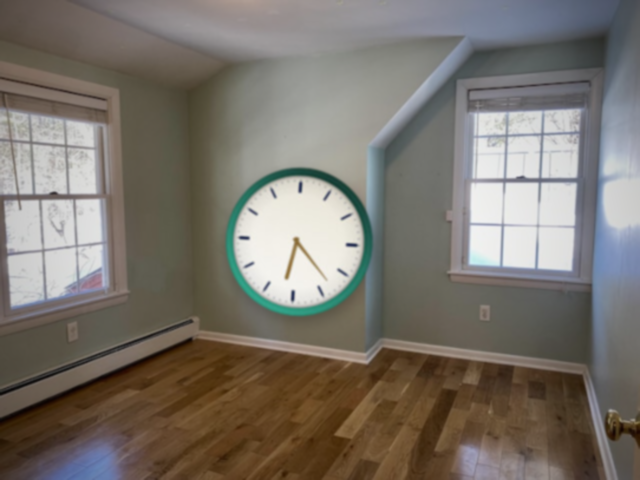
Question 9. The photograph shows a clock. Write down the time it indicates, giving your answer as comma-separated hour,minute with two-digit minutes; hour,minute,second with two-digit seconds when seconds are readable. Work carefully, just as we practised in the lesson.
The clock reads 6,23
